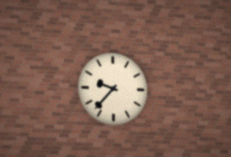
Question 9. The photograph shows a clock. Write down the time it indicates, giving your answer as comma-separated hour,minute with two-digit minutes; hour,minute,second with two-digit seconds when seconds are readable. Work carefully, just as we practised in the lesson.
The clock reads 9,37
